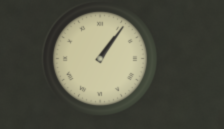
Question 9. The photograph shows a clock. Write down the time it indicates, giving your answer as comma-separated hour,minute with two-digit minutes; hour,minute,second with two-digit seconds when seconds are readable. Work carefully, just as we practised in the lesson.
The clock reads 1,06
